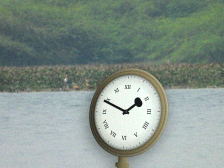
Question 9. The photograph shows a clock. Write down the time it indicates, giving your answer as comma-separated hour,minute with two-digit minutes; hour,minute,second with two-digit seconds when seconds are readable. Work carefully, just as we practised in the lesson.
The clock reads 1,49
